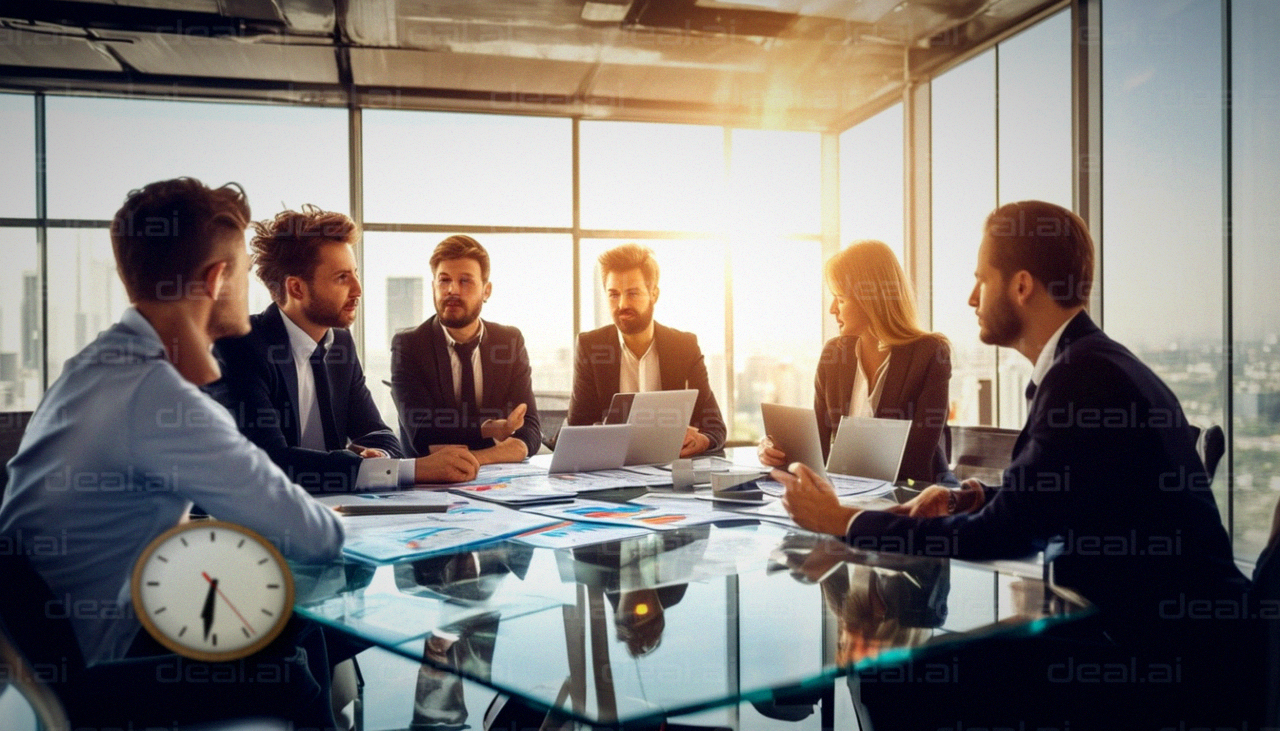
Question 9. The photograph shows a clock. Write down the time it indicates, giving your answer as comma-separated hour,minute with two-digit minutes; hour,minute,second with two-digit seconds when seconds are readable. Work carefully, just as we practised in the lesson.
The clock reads 6,31,24
